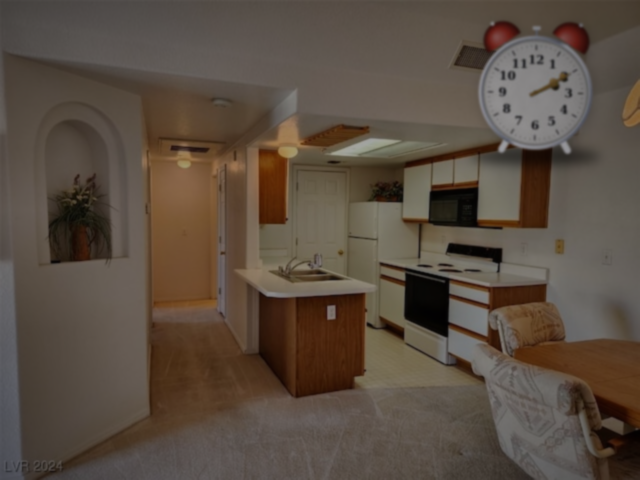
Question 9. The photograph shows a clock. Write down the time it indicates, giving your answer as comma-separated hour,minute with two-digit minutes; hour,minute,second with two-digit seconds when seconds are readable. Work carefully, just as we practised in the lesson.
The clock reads 2,10
